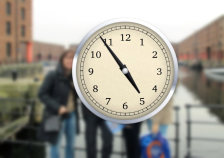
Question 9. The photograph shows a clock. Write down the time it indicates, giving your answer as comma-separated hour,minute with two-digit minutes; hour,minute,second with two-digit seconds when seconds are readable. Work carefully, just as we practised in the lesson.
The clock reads 4,54
